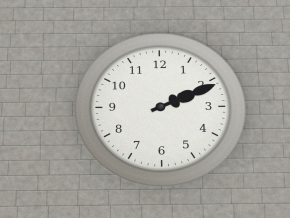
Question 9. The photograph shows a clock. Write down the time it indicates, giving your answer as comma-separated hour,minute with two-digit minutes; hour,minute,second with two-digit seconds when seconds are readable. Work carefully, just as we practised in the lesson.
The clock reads 2,11
